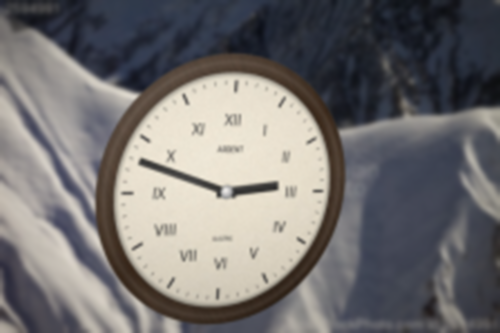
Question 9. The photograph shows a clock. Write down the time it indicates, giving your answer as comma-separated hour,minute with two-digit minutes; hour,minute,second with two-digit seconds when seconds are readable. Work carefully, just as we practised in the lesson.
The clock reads 2,48
